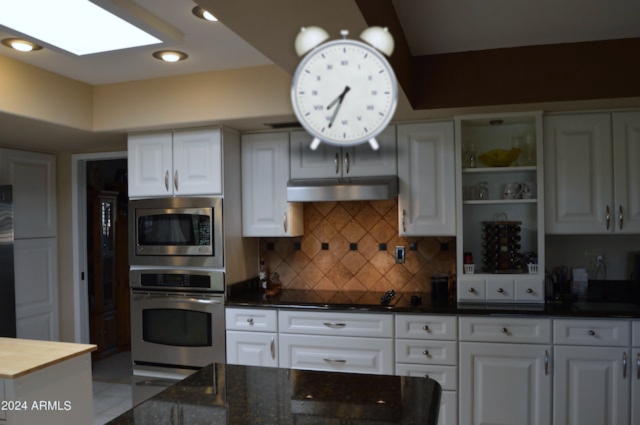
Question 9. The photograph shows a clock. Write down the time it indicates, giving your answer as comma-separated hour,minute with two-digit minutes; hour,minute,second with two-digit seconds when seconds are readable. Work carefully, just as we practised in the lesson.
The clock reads 7,34
